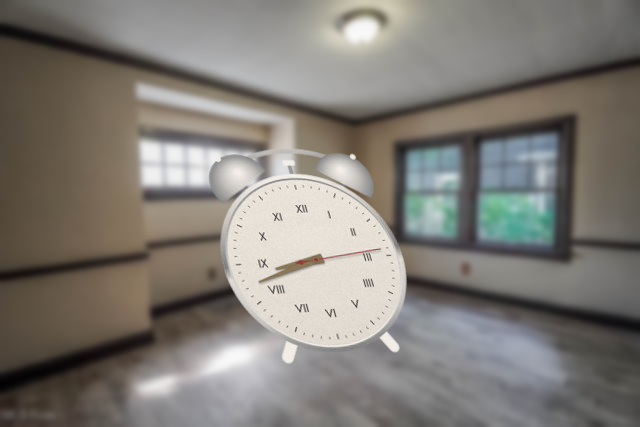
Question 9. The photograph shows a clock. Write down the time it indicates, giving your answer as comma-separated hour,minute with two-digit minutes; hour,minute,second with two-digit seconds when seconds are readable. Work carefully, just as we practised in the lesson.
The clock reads 8,42,14
